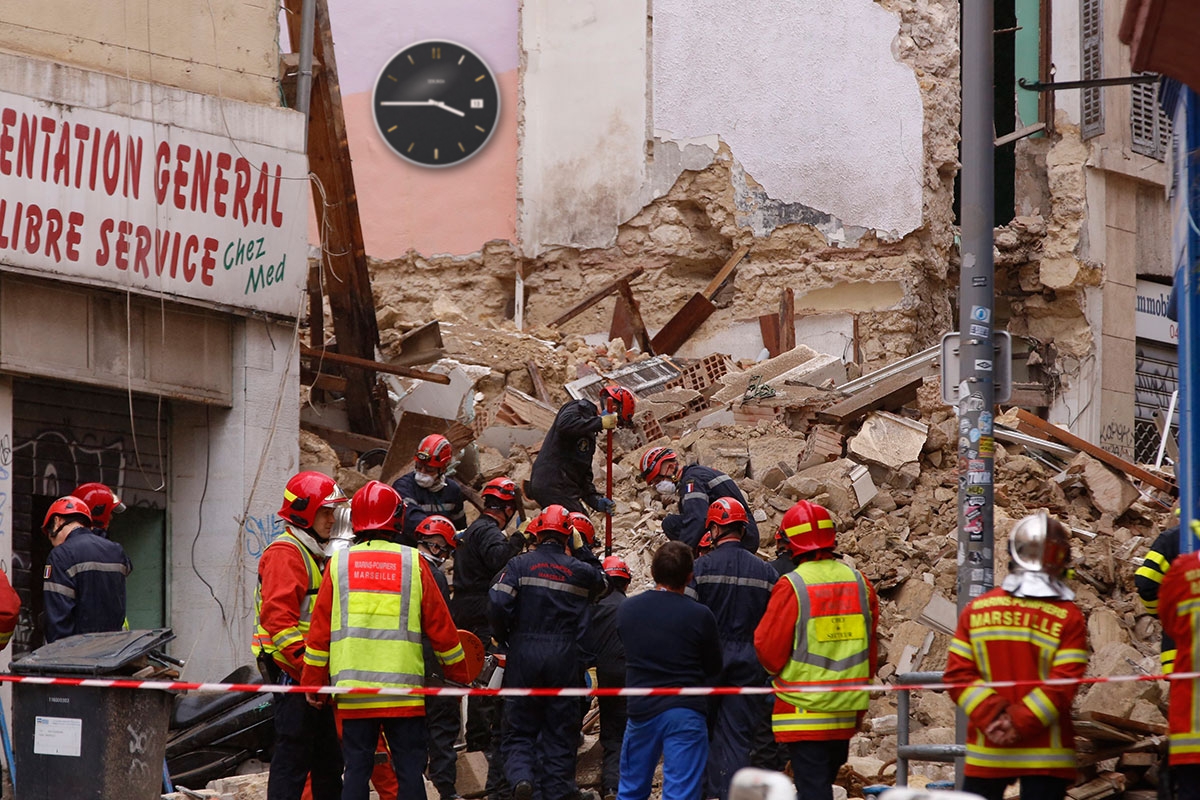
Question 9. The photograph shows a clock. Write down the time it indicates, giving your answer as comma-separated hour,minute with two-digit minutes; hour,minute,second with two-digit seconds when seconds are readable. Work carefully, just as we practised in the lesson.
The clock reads 3,45
